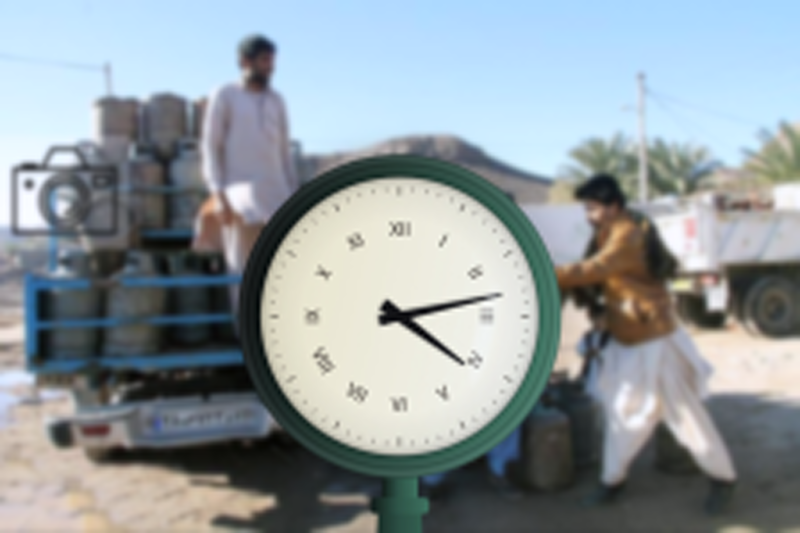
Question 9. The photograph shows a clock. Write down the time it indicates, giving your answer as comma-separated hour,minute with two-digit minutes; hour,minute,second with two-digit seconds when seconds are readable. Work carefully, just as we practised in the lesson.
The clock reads 4,13
